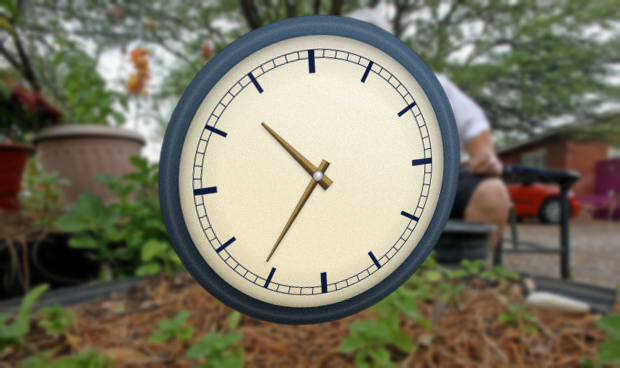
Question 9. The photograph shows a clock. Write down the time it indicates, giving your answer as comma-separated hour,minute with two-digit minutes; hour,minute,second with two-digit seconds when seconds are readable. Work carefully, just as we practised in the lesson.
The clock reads 10,36
